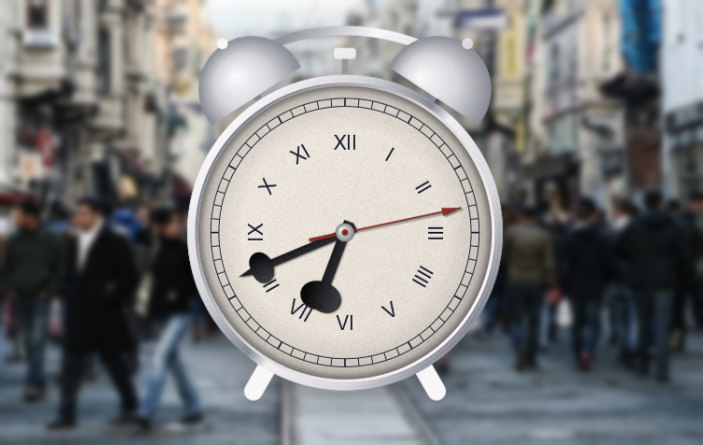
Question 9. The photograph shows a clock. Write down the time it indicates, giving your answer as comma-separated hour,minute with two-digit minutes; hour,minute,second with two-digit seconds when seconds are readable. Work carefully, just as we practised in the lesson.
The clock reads 6,41,13
